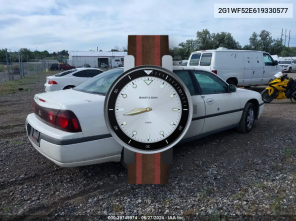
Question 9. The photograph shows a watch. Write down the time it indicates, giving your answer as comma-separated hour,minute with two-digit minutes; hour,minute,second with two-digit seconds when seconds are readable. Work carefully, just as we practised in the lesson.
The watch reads 8,43
